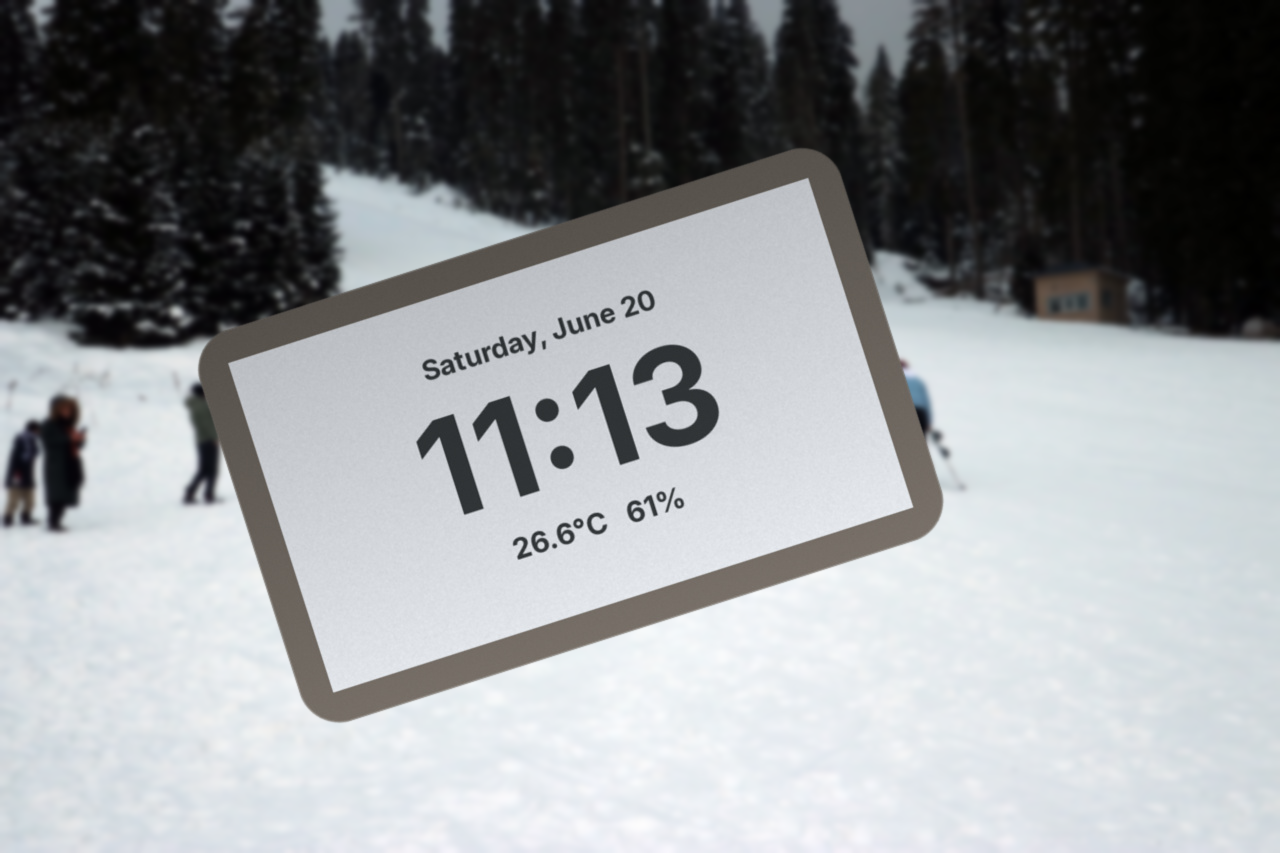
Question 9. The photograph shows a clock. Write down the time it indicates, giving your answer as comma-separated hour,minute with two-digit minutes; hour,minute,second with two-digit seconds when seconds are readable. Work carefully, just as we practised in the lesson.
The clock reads 11,13
